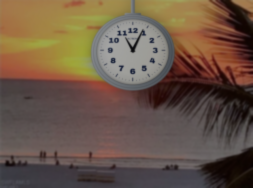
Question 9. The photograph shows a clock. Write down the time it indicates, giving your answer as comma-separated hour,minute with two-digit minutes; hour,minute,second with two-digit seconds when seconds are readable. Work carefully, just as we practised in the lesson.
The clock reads 11,04
